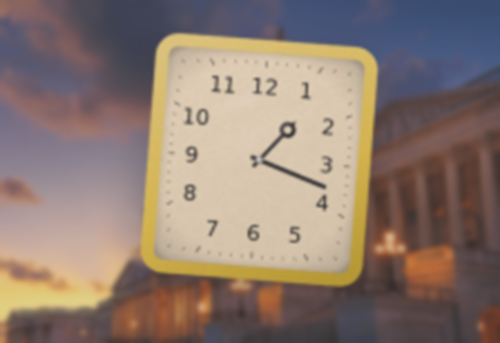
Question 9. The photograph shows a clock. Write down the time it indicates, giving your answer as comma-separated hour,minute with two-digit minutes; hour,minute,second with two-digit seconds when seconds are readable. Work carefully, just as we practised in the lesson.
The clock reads 1,18
